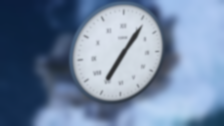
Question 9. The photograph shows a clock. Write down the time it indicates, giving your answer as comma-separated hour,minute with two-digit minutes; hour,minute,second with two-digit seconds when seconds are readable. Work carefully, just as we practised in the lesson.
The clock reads 7,06
